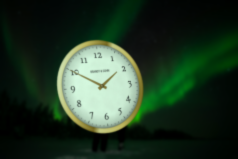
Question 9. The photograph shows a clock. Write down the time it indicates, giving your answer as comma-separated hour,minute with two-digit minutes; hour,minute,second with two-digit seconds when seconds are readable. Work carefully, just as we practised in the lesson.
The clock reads 1,50
